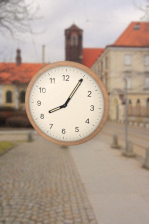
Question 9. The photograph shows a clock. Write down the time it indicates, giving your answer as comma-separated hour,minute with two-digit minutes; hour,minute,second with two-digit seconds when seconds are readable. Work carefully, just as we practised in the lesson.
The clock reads 8,05
